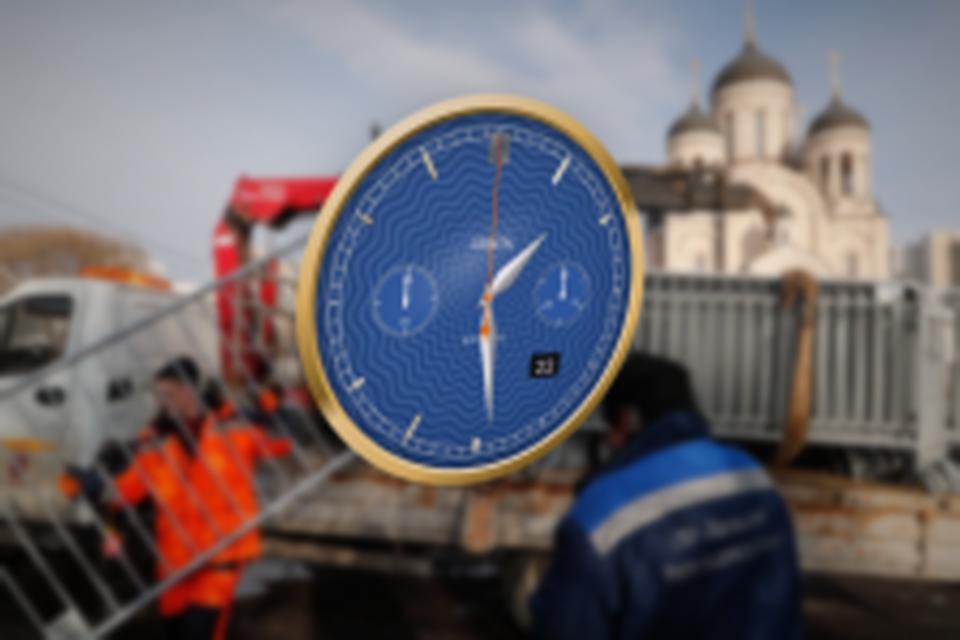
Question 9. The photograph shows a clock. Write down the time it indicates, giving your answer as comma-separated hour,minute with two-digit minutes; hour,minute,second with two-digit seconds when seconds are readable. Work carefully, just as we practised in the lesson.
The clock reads 1,29
